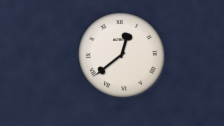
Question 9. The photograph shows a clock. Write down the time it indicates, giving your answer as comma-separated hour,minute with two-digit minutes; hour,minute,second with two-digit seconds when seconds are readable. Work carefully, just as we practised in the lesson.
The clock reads 12,39
